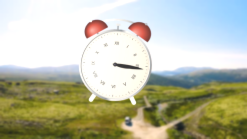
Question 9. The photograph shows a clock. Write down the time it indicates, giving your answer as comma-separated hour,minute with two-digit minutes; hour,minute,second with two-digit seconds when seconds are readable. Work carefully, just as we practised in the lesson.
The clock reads 3,16
